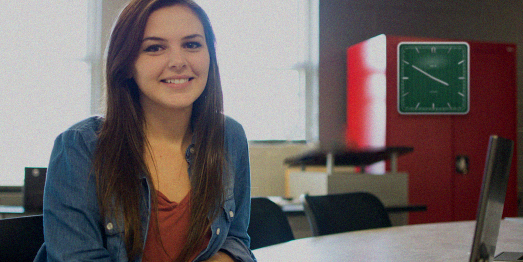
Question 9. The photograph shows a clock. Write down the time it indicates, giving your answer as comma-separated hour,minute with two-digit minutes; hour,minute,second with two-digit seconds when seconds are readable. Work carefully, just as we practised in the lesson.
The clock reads 3,50
